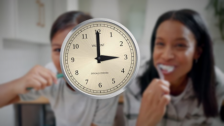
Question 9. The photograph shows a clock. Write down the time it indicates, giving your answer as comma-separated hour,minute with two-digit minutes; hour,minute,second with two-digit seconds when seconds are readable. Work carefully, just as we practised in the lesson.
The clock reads 3,00
